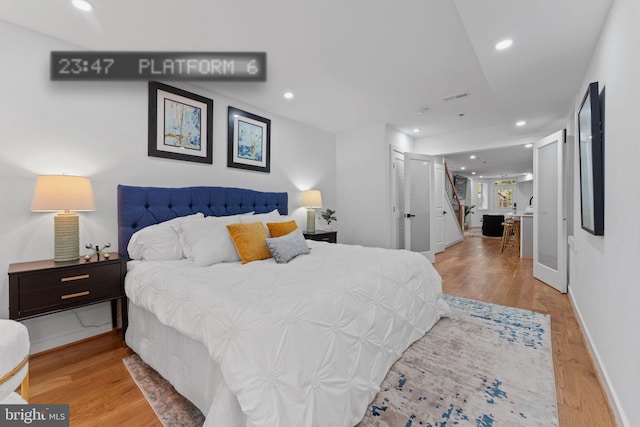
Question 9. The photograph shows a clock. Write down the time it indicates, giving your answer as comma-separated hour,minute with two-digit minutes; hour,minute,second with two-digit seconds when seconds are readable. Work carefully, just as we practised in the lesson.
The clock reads 23,47
